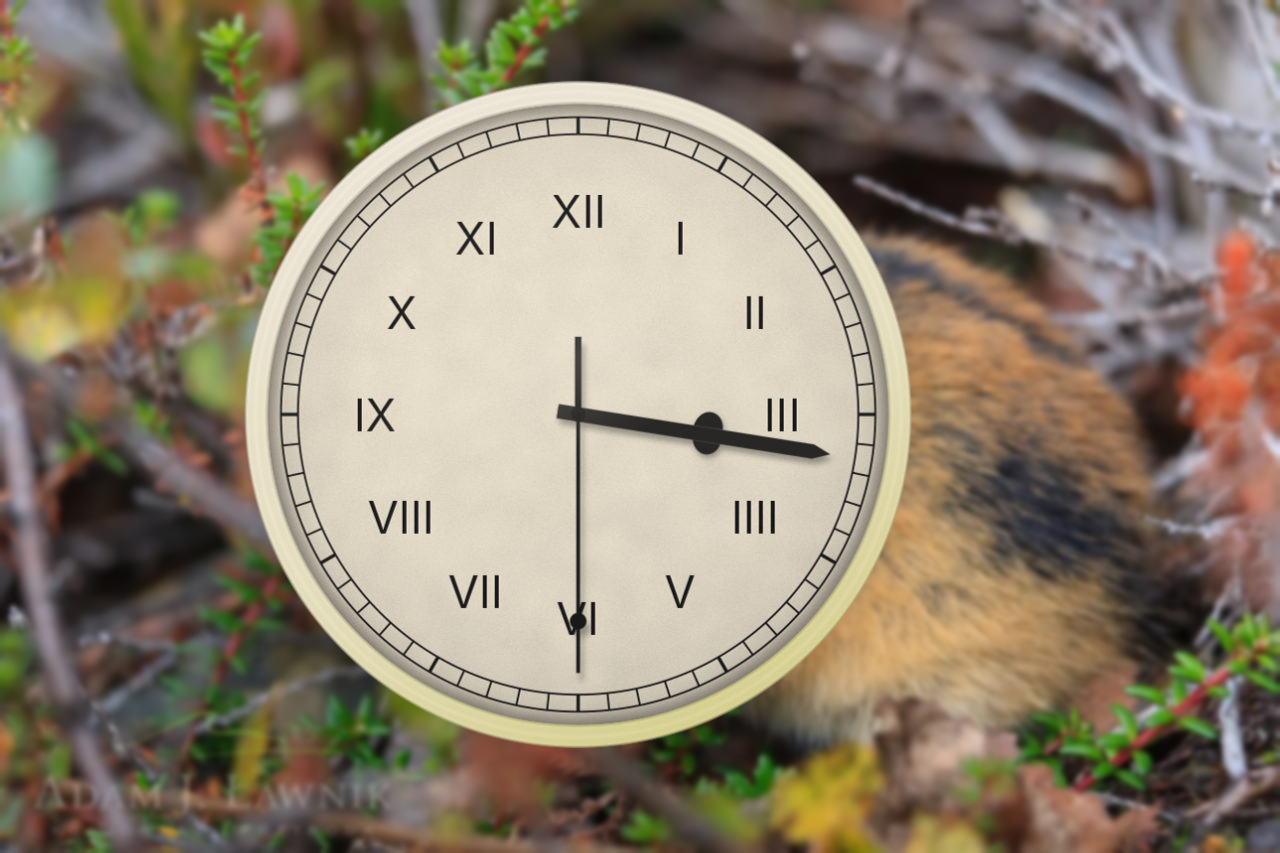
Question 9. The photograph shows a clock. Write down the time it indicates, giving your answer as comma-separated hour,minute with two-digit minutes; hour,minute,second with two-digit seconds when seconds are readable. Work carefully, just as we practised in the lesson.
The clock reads 3,16,30
